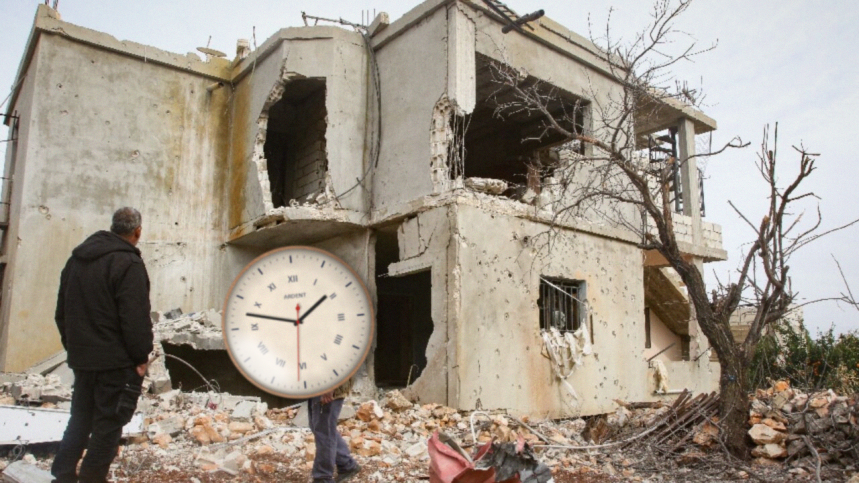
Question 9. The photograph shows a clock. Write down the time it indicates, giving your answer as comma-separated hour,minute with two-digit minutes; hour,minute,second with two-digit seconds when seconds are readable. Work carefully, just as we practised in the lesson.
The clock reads 1,47,31
